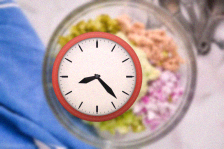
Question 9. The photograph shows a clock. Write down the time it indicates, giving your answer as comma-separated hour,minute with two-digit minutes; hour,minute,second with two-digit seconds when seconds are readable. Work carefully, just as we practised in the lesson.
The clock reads 8,23
